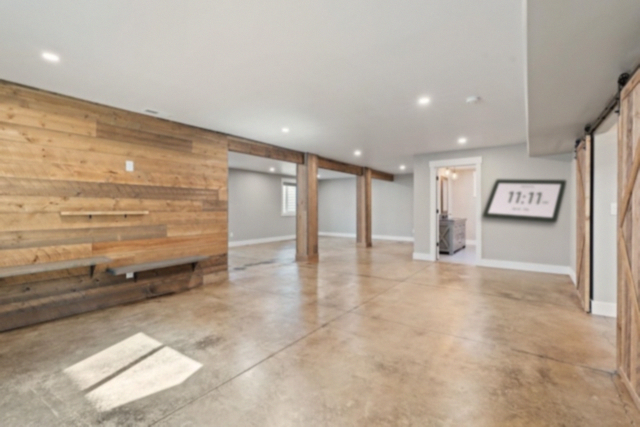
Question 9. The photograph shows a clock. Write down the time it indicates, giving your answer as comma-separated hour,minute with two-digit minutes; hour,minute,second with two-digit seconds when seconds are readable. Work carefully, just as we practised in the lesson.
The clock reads 11,11
